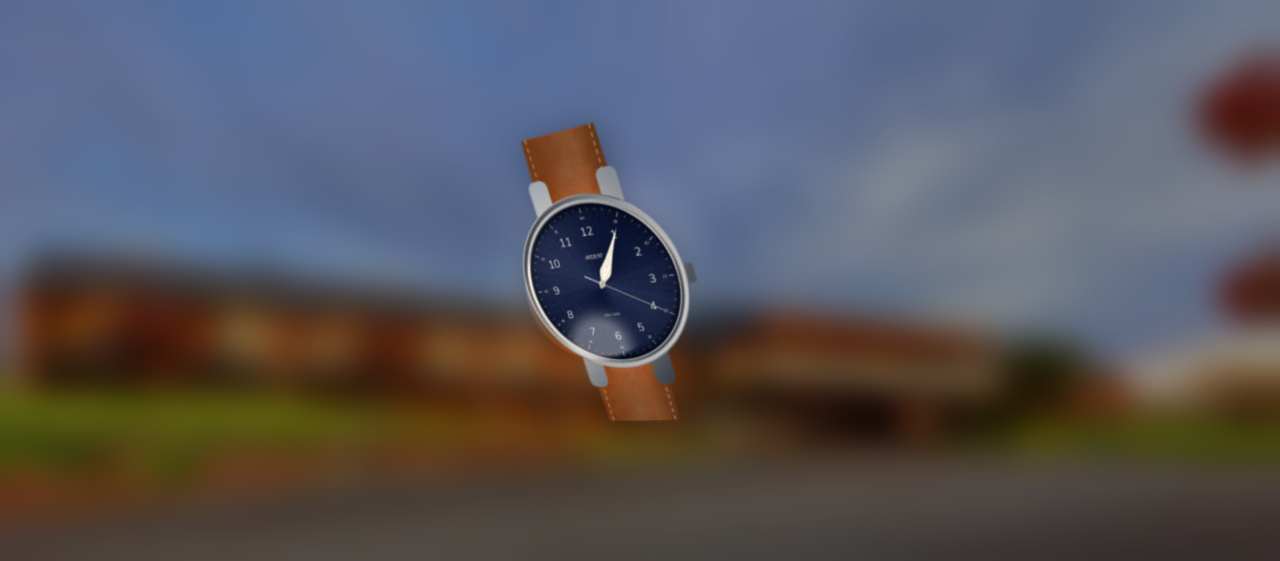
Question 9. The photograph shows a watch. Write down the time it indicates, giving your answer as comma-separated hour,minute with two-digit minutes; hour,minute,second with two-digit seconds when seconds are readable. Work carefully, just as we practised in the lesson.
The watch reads 1,05,20
